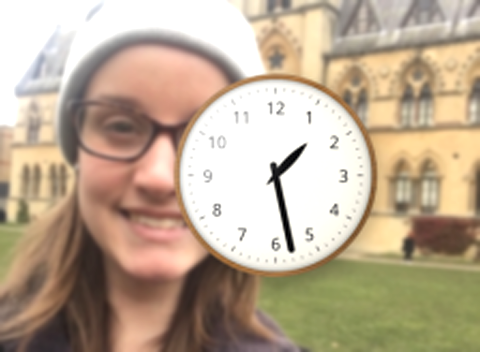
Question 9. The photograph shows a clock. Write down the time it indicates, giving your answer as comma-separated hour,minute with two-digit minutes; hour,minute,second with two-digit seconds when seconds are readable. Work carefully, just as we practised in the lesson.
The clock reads 1,28
